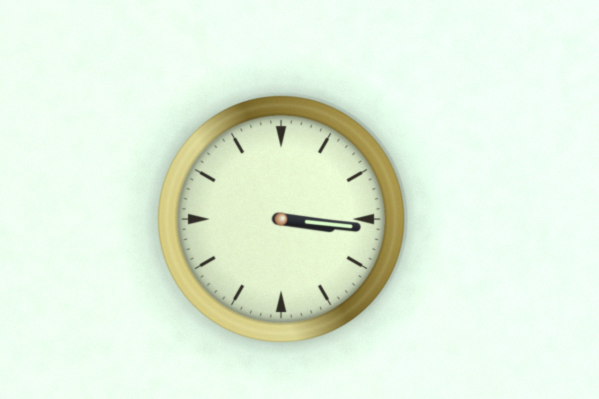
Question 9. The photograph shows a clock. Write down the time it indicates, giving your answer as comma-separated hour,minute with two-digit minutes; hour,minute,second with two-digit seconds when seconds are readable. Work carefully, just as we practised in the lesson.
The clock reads 3,16
